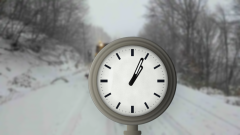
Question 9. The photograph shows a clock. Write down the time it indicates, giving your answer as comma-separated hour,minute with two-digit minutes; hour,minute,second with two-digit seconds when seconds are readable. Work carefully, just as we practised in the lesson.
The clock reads 1,04
